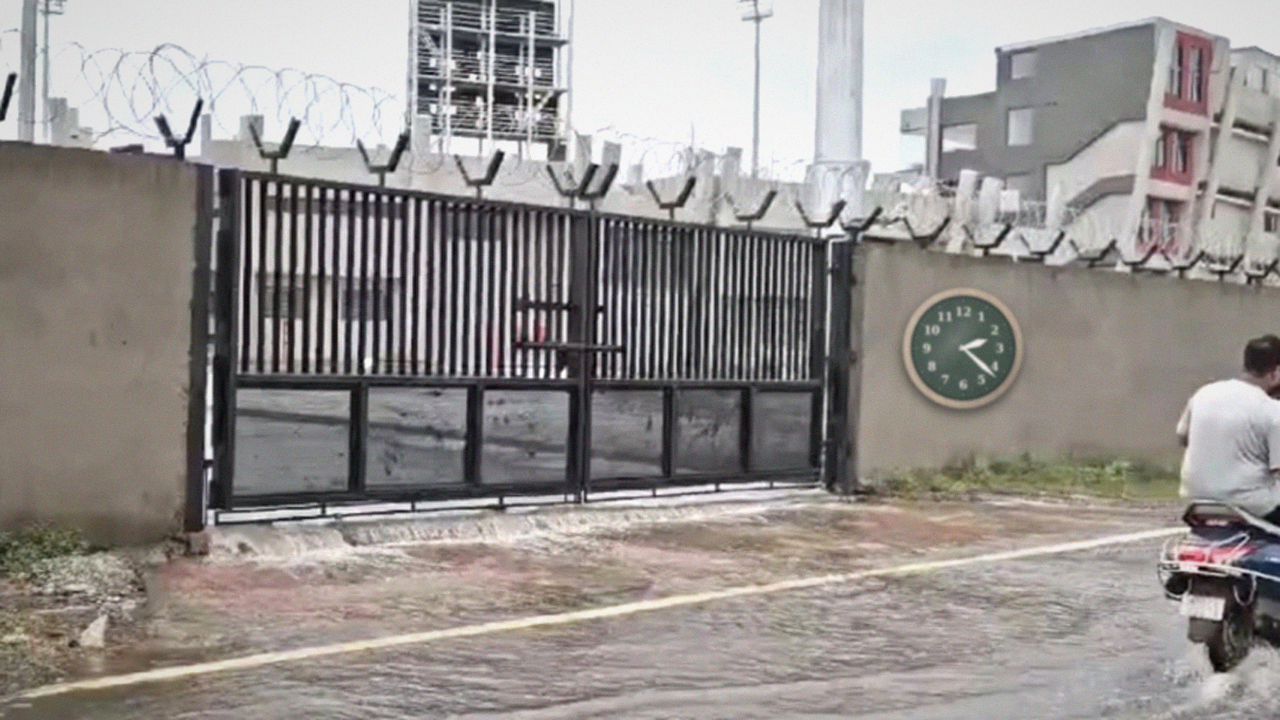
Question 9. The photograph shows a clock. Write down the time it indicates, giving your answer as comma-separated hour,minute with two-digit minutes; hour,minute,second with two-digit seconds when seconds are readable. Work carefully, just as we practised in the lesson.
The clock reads 2,22
